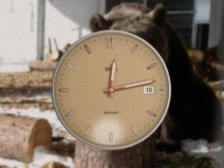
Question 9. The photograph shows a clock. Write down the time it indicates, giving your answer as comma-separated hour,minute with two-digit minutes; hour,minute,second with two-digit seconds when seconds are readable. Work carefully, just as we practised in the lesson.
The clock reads 12,13
